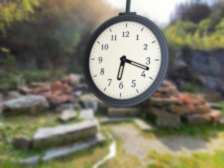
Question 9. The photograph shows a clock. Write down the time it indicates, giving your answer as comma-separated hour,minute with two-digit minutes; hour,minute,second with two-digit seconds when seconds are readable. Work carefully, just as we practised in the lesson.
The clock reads 6,18
